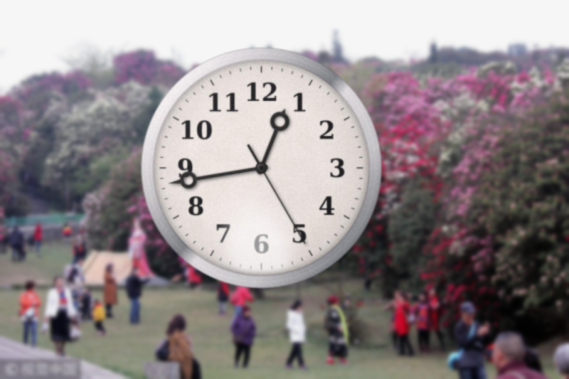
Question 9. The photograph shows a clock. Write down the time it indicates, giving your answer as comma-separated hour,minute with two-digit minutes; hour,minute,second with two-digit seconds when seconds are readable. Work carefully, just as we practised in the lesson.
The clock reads 12,43,25
